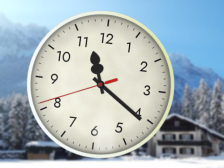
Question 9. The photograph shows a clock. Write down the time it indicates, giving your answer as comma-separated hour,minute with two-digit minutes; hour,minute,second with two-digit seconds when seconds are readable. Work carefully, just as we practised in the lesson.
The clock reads 11,20,41
